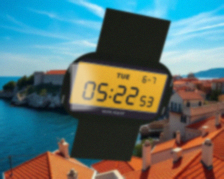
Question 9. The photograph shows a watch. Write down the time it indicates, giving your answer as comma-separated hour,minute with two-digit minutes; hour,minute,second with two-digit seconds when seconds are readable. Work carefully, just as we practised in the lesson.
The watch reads 5,22,53
